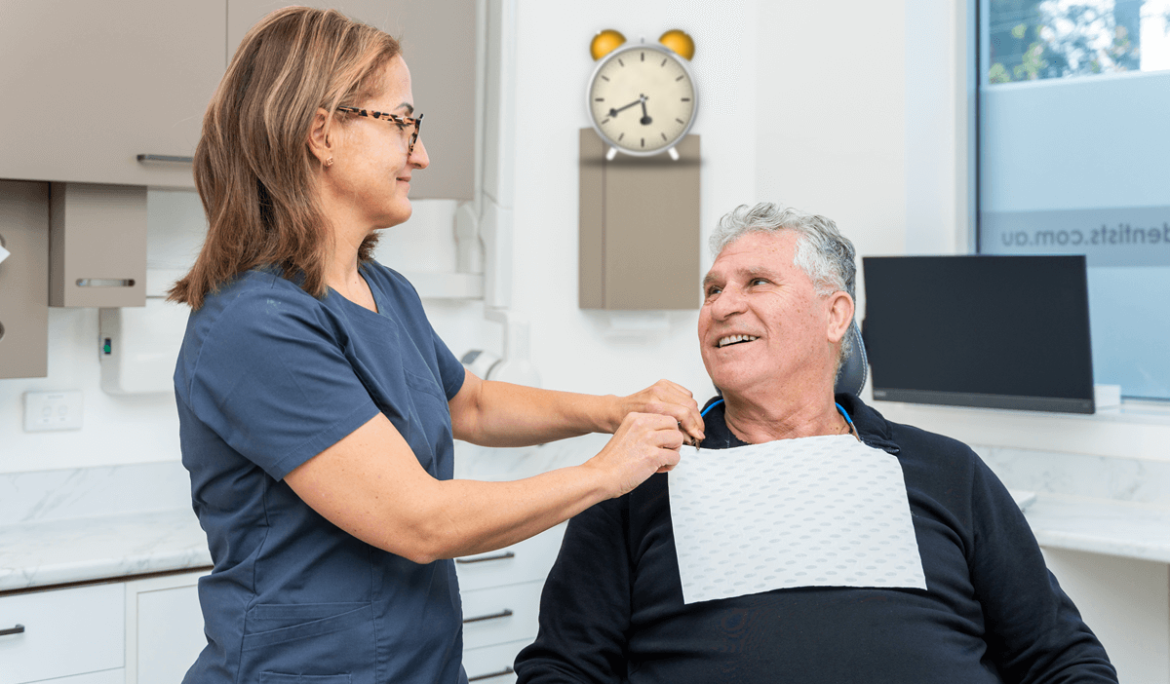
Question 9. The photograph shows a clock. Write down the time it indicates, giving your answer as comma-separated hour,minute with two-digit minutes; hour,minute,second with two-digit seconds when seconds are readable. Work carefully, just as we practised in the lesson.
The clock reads 5,41
